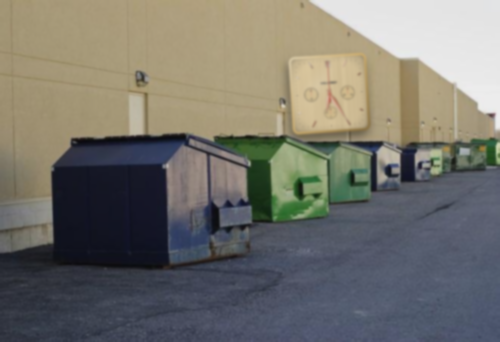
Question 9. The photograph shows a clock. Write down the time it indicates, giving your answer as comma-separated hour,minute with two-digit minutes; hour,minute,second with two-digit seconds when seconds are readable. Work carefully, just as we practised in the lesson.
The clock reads 6,25
